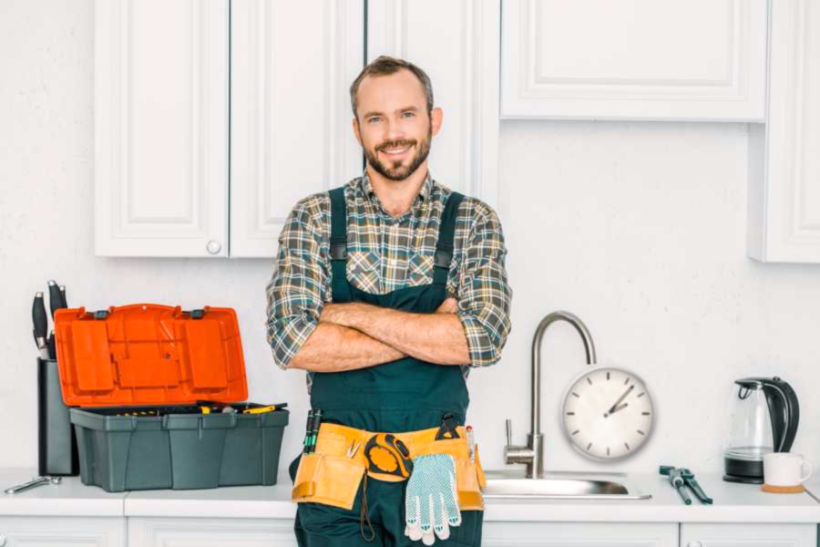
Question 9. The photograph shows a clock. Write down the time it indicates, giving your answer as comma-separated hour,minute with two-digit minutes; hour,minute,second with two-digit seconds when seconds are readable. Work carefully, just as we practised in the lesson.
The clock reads 2,07
